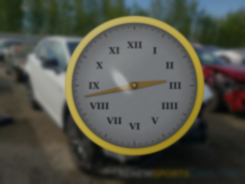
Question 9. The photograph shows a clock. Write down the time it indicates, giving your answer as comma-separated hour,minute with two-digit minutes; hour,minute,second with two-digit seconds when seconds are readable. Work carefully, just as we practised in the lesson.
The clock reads 2,43
